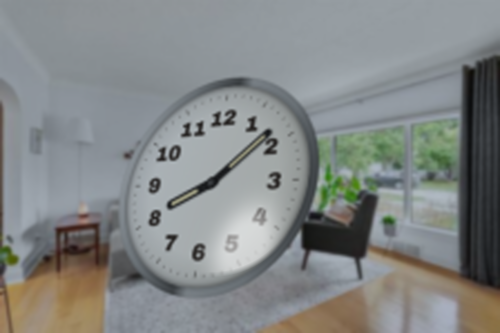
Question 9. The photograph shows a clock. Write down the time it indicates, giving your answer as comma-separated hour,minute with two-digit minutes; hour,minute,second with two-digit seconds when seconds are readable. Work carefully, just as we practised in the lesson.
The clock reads 8,08
